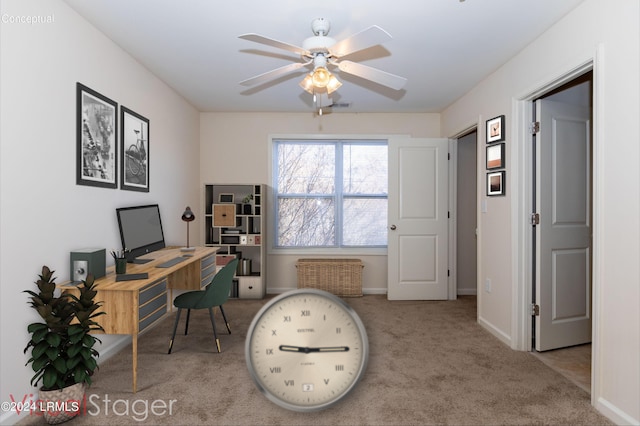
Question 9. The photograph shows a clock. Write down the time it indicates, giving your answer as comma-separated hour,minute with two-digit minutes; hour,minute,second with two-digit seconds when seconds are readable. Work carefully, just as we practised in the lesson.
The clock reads 9,15
